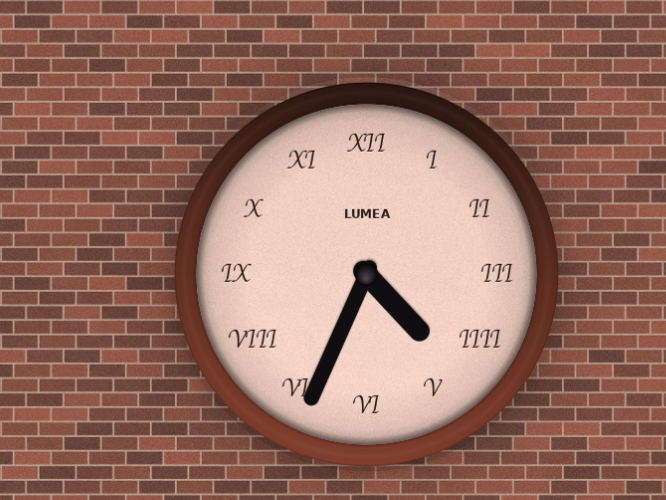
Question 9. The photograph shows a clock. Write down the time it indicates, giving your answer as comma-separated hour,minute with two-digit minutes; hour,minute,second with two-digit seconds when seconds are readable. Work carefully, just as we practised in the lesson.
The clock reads 4,34
